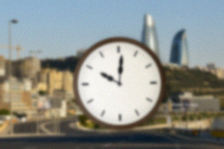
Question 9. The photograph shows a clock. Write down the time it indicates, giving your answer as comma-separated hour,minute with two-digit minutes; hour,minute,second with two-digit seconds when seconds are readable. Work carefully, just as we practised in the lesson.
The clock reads 10,01
